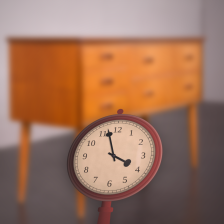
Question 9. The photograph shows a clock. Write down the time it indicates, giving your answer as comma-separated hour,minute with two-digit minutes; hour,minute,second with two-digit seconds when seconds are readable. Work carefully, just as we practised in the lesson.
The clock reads 3,57
